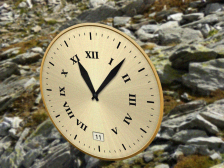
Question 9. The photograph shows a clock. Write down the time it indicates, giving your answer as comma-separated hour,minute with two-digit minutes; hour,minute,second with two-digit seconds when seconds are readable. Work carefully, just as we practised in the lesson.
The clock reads 11,07
